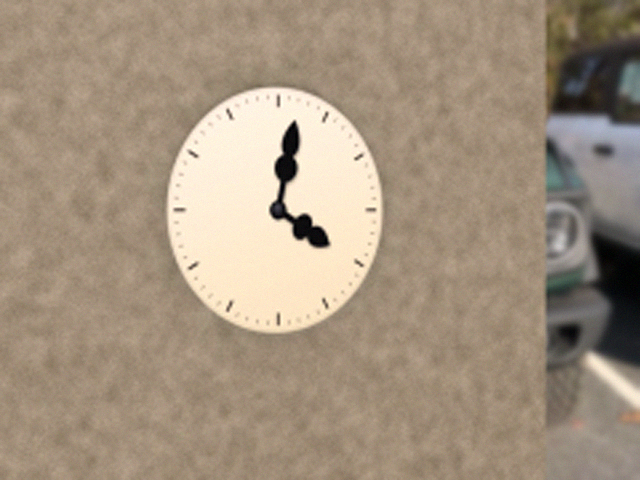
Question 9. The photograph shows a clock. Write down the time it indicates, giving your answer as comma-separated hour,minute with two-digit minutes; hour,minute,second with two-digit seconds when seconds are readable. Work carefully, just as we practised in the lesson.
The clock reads 4,02
